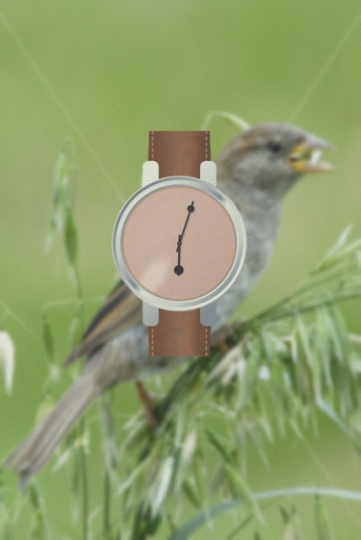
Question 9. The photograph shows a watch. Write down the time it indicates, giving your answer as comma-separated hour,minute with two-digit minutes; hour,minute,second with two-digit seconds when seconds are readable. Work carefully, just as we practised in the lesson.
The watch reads 6,03
